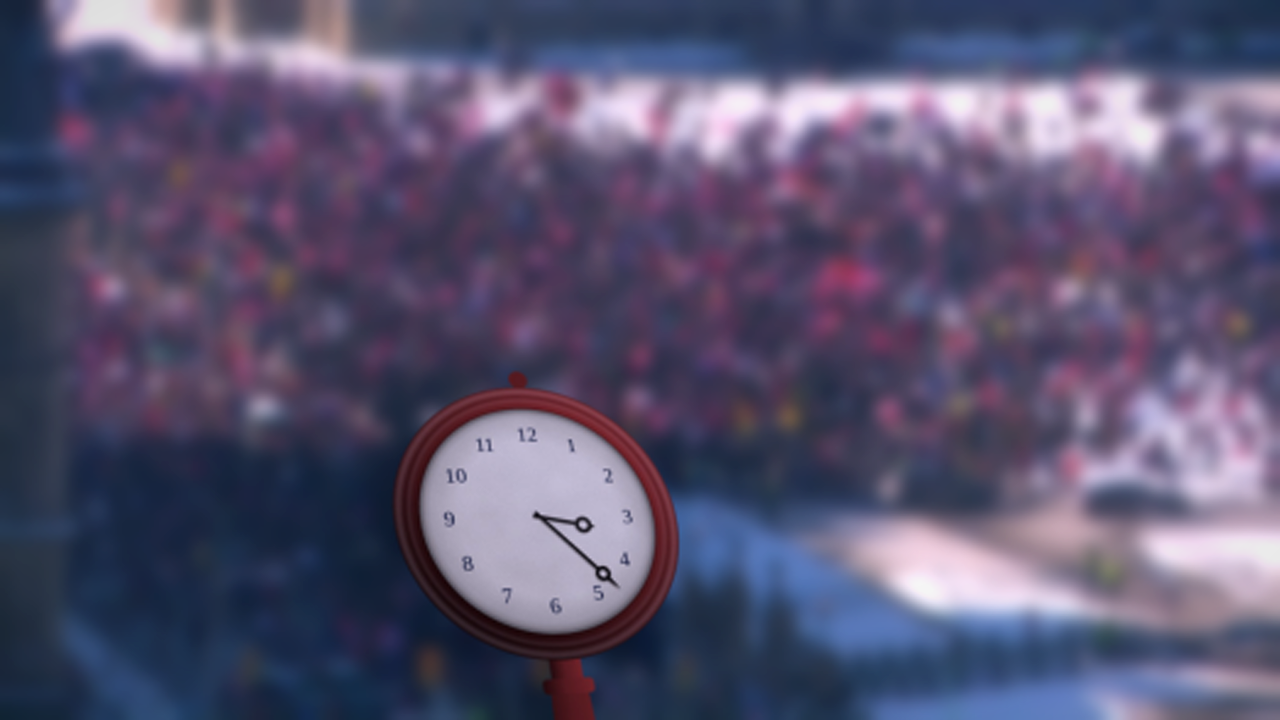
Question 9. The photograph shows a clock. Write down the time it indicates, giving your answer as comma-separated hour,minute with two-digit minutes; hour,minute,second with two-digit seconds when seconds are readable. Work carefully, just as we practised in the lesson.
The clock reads 3,23
